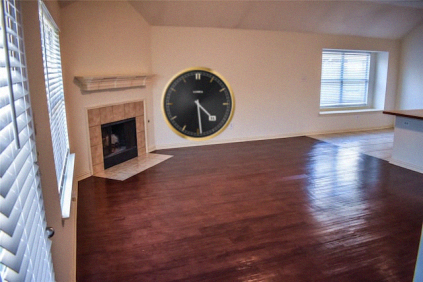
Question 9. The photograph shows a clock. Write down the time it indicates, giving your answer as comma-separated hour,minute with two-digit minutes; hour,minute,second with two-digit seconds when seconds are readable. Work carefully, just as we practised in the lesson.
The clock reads 4,29
